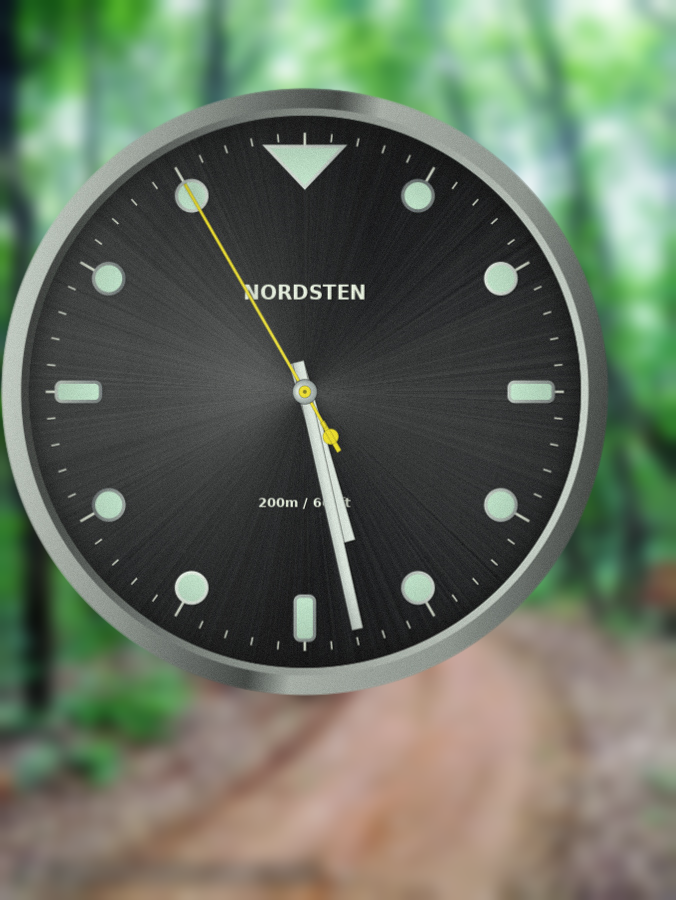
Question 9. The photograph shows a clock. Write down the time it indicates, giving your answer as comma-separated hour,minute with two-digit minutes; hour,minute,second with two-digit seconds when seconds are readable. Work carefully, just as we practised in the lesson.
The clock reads 5,27,55
